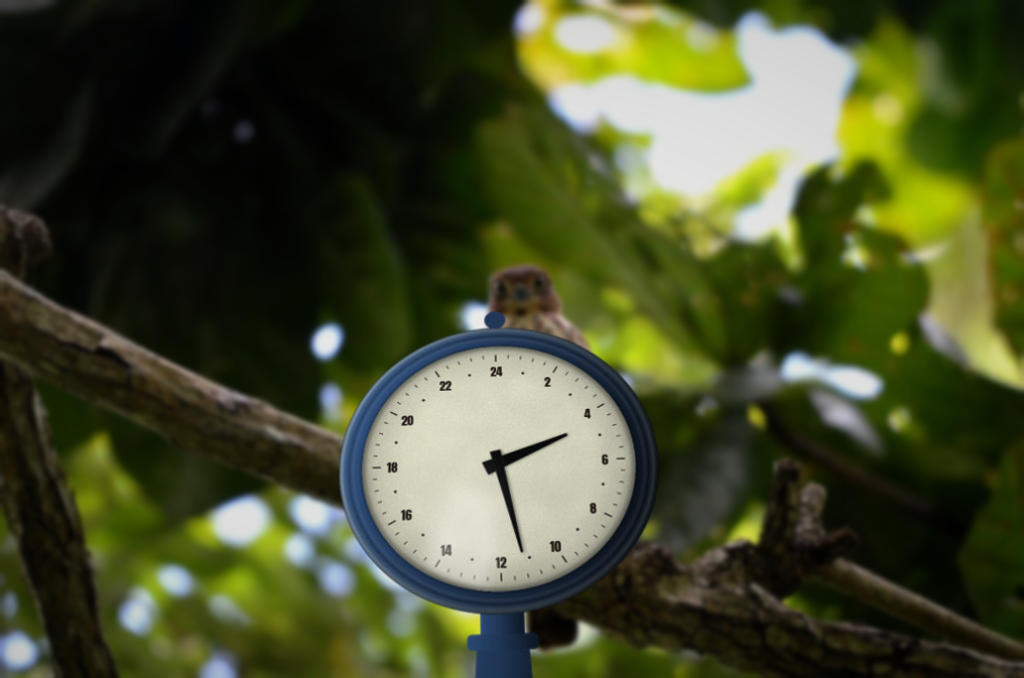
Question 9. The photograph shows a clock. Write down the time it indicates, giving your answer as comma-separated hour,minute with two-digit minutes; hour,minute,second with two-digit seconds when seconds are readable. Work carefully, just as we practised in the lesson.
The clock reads 4,28
